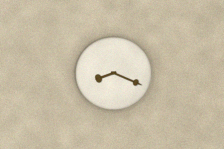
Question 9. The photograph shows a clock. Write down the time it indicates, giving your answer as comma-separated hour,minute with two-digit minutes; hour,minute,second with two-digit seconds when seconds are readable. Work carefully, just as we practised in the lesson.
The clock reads 8,19
